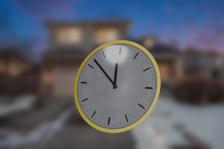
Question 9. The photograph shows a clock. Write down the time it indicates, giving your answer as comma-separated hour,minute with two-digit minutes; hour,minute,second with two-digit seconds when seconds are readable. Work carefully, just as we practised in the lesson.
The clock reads 11,52
